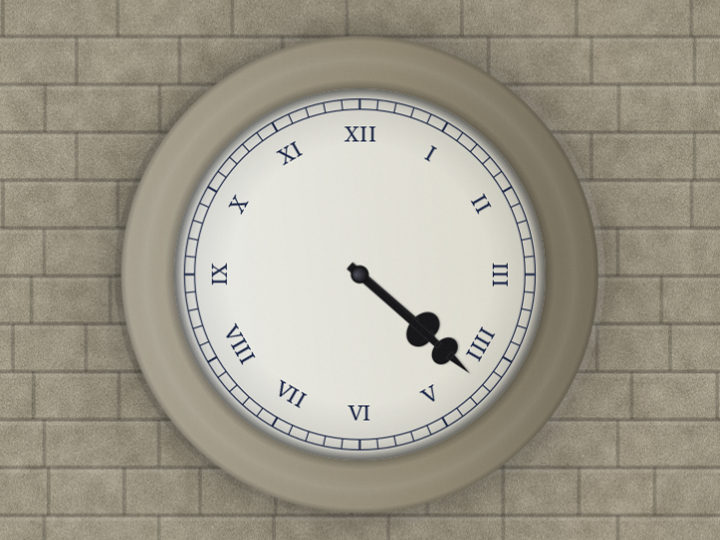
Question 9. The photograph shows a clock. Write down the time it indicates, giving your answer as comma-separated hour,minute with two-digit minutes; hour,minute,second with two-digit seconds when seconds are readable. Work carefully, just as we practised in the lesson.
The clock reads 4,22
